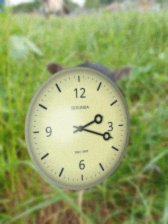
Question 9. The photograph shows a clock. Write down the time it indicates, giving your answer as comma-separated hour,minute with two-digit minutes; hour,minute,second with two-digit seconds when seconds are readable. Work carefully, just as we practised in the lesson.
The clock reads 2,18
